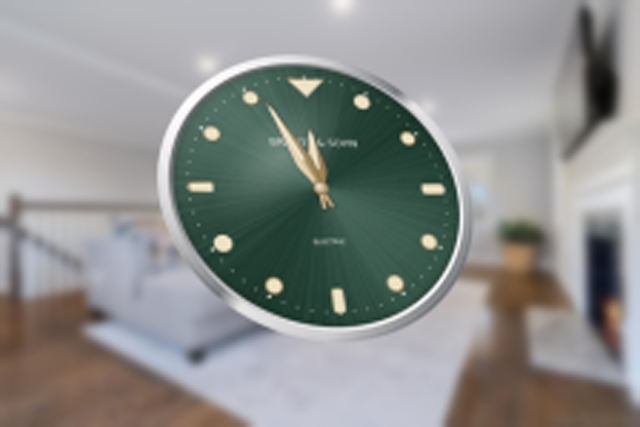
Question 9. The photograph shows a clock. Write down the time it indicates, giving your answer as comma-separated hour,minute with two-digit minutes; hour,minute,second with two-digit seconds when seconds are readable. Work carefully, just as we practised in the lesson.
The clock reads 11,56
